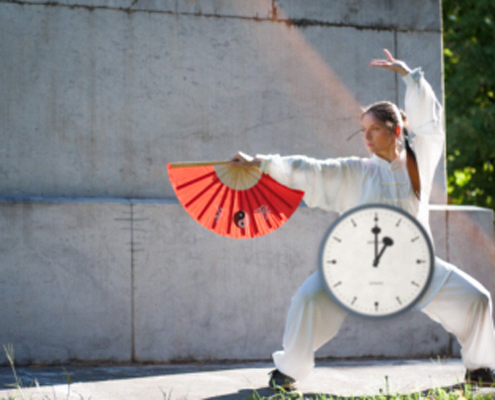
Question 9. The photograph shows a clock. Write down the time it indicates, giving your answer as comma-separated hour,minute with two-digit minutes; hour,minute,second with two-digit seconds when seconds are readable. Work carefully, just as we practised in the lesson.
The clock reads 1,00
